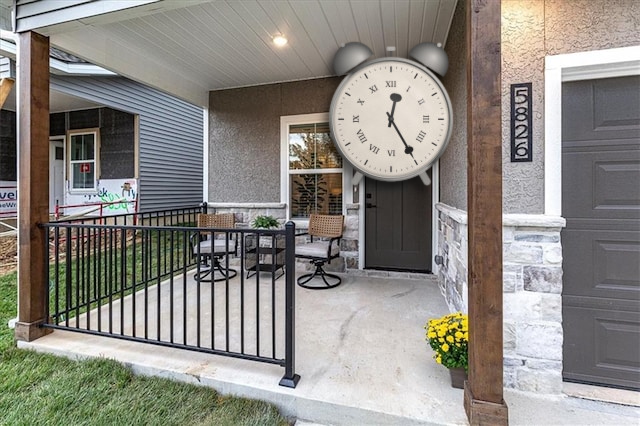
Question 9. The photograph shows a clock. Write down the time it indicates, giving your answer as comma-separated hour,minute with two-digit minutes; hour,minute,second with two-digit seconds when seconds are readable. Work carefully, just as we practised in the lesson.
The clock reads 12,25
